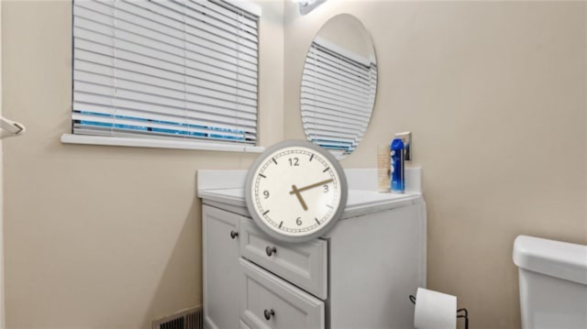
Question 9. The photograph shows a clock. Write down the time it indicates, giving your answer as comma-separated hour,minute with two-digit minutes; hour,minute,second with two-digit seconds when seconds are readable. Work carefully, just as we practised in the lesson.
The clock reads 5,13
